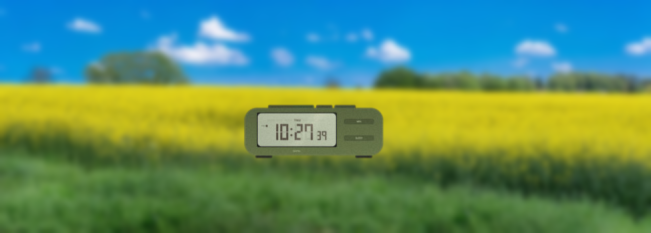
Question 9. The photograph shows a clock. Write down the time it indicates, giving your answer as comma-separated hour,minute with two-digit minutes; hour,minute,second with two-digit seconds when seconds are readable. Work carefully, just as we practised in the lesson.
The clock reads 10,27,39
